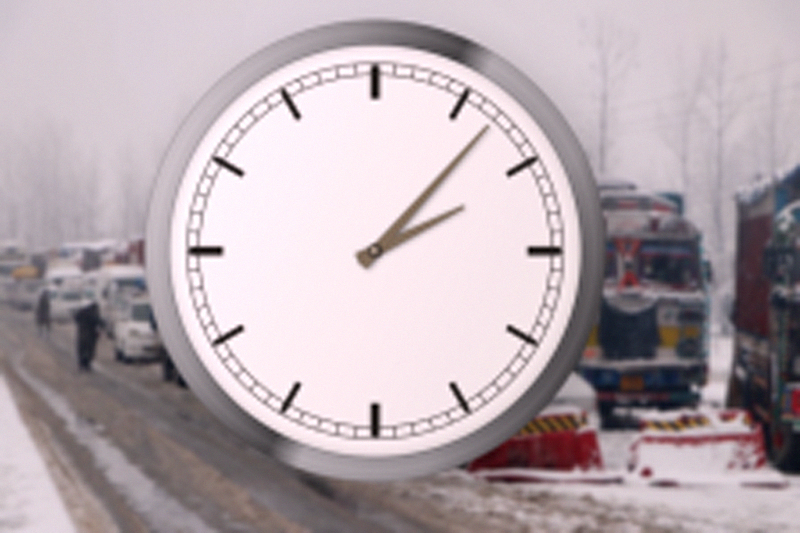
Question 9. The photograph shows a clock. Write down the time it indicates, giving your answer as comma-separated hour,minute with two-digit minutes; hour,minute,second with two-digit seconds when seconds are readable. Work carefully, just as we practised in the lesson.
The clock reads 2,07
